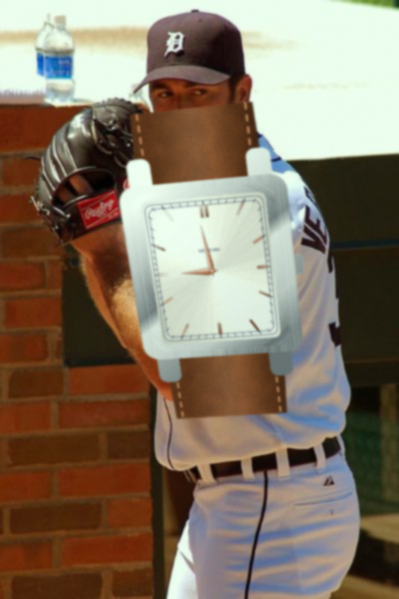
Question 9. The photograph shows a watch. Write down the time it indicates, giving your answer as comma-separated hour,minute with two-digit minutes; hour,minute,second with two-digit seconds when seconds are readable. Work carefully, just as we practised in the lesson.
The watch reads 8,59
